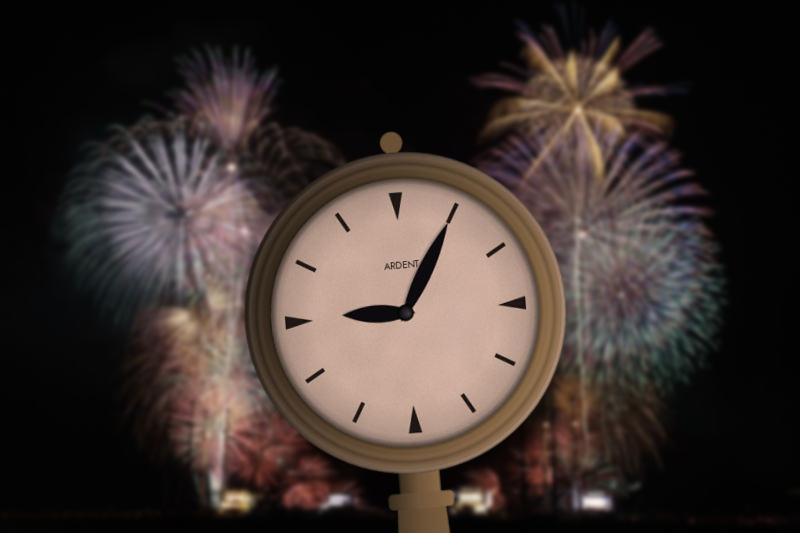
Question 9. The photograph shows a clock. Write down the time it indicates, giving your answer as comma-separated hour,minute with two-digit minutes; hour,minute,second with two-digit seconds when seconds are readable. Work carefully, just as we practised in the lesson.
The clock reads 9,05
